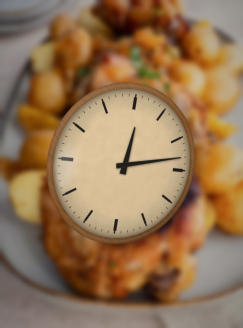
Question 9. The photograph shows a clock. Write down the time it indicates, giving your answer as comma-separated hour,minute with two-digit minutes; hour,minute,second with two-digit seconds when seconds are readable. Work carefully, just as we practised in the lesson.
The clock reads 12,13
